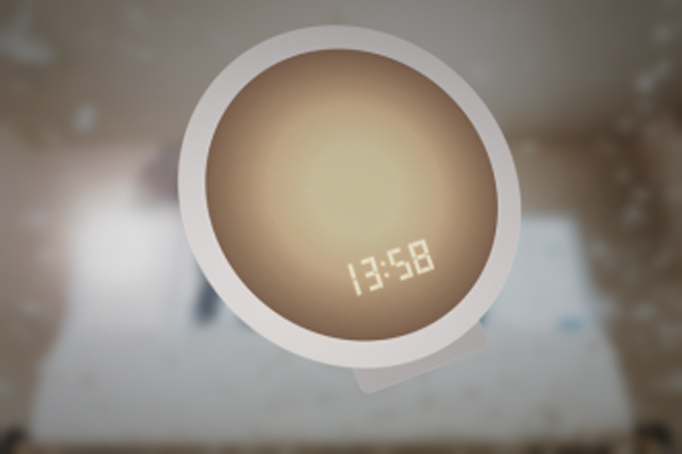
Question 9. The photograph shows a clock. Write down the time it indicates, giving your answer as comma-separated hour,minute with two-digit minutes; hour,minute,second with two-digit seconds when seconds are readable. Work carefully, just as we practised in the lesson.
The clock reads 13,58
